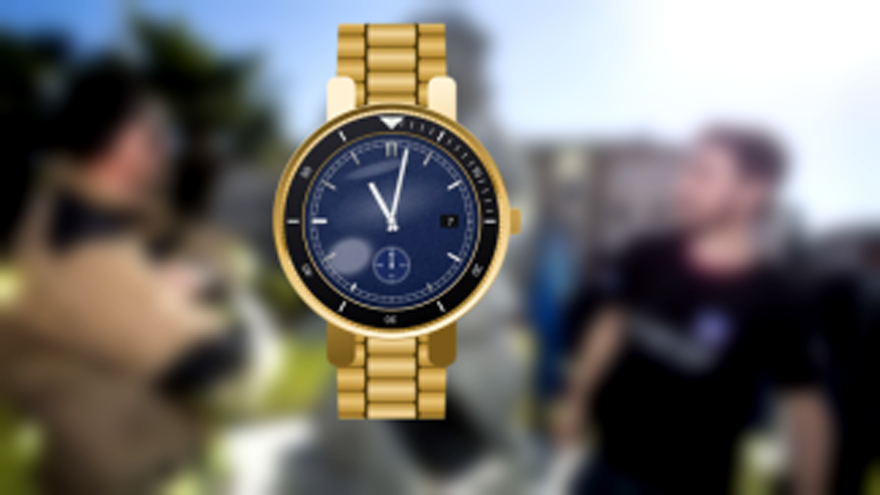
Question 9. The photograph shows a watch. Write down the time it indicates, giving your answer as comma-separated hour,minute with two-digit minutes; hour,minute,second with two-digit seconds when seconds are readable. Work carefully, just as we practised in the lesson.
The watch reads 11,02
